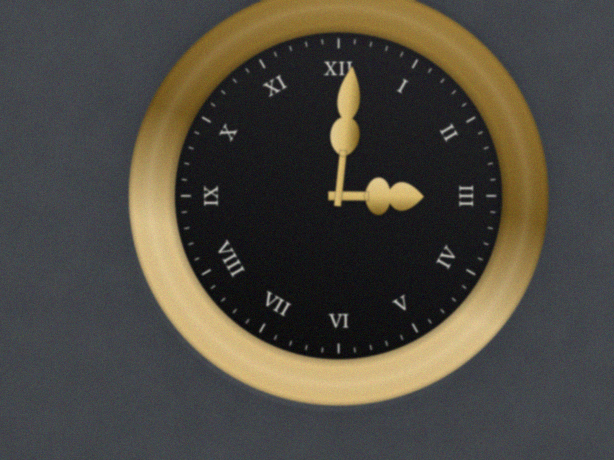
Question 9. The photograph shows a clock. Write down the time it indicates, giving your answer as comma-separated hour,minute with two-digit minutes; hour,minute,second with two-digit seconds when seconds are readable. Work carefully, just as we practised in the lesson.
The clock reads 3,01
